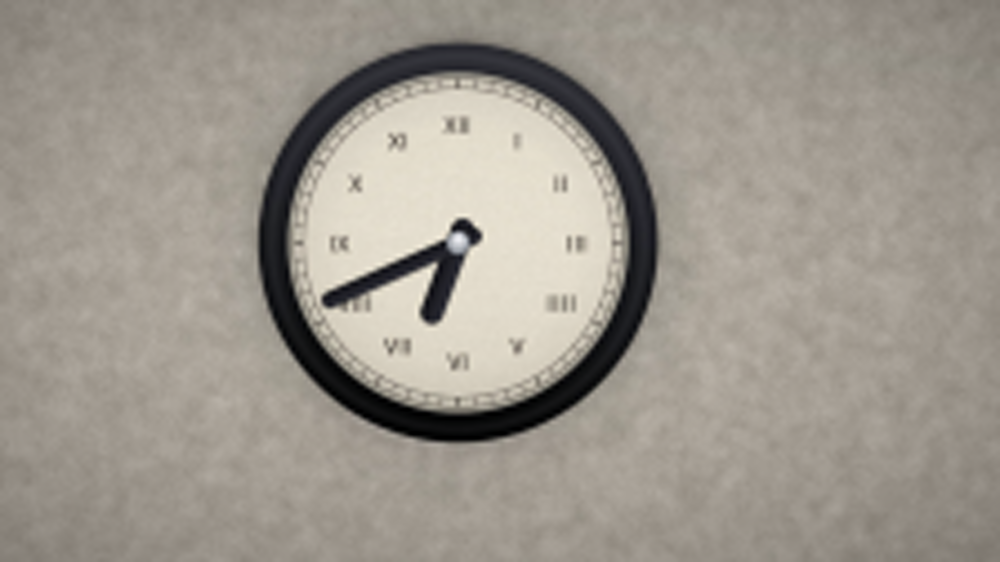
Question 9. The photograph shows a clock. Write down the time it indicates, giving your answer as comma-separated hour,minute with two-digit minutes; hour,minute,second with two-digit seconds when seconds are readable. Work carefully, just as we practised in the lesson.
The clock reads 6,41
